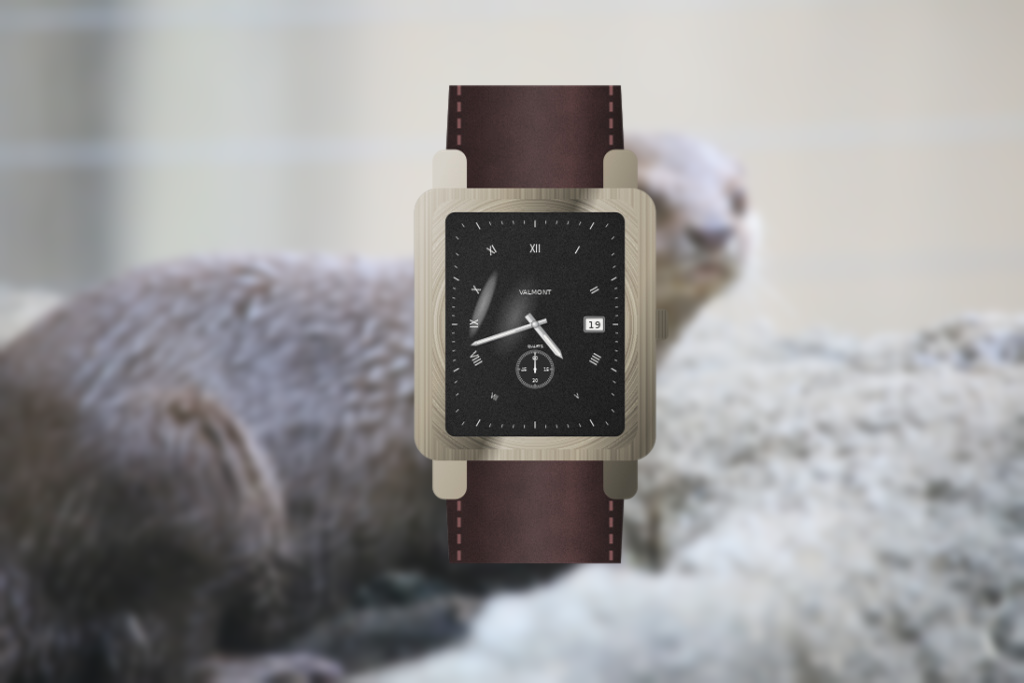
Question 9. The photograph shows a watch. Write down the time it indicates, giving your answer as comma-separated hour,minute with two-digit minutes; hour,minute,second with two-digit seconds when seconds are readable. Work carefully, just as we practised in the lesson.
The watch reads 4,42
